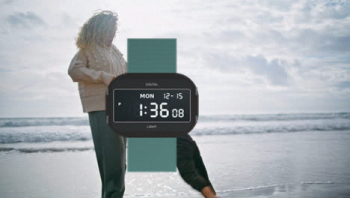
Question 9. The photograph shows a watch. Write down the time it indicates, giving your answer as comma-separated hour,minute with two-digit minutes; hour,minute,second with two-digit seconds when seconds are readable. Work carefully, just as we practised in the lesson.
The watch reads 1,36,08
